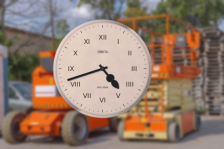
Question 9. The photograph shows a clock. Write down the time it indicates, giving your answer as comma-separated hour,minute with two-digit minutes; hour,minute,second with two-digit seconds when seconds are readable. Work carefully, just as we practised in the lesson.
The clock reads 4,42
